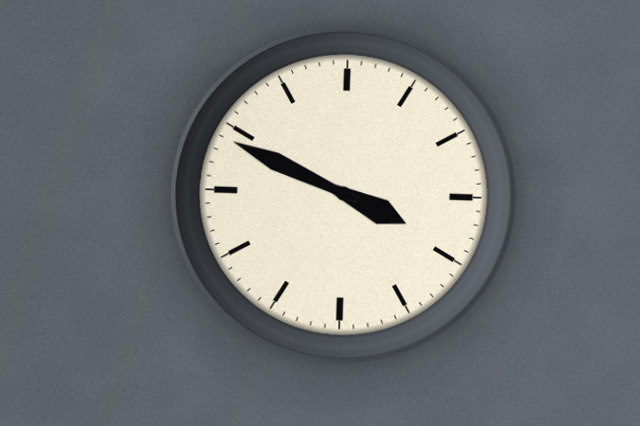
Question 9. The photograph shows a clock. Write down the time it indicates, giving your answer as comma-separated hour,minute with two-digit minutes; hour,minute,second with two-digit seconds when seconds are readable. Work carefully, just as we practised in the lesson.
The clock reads 3,49
